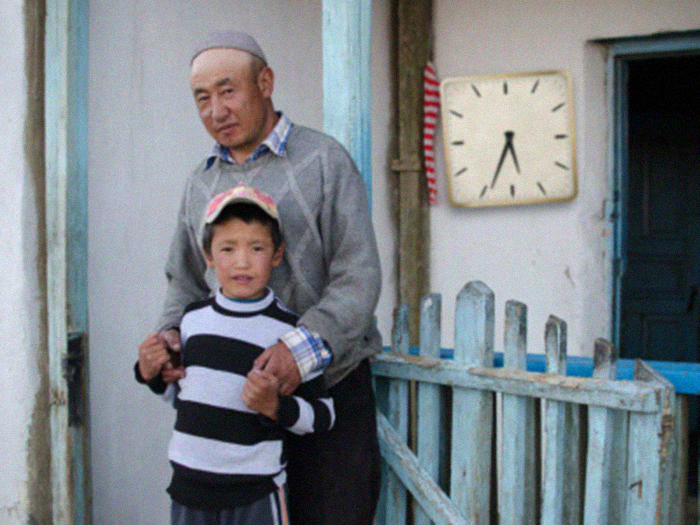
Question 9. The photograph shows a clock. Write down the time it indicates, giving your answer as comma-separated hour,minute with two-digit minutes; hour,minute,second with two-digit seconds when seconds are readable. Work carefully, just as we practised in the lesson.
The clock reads 5,34
